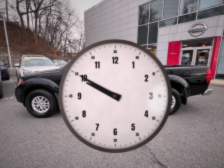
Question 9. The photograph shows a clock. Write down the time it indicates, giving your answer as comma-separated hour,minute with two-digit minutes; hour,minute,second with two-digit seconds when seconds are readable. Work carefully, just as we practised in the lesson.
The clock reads 9,50
